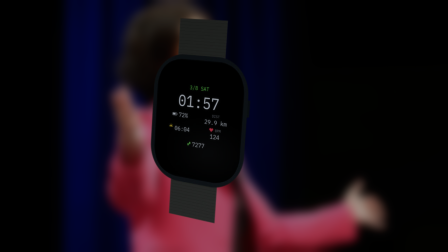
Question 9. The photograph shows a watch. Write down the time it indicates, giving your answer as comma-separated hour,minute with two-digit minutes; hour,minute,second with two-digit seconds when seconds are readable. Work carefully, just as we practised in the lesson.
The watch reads 1,57
